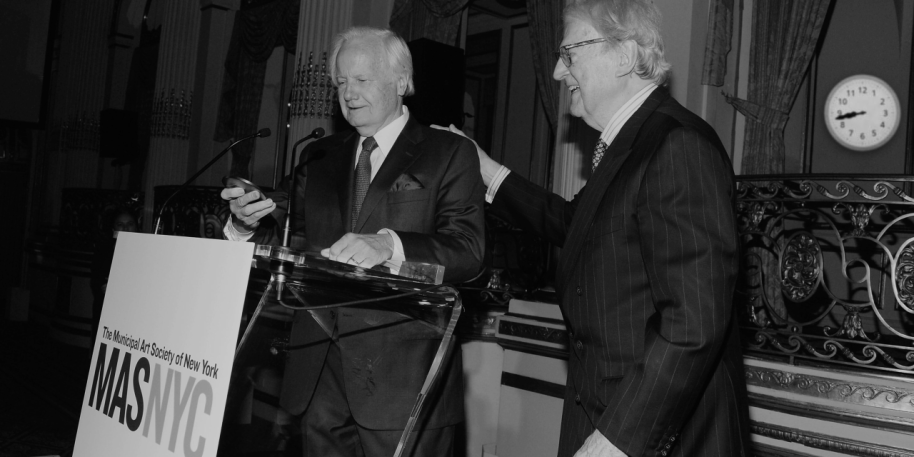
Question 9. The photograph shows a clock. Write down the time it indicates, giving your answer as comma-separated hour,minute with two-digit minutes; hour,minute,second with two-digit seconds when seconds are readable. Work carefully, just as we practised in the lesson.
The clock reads 8,43
